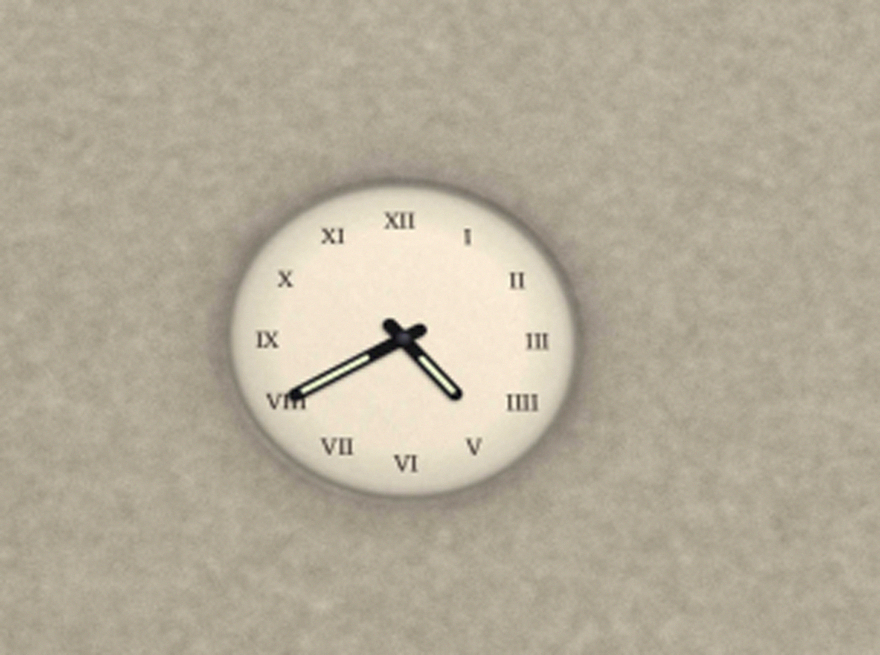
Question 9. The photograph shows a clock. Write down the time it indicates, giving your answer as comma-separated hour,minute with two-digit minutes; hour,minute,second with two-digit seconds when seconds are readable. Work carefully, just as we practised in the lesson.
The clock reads 4,40
